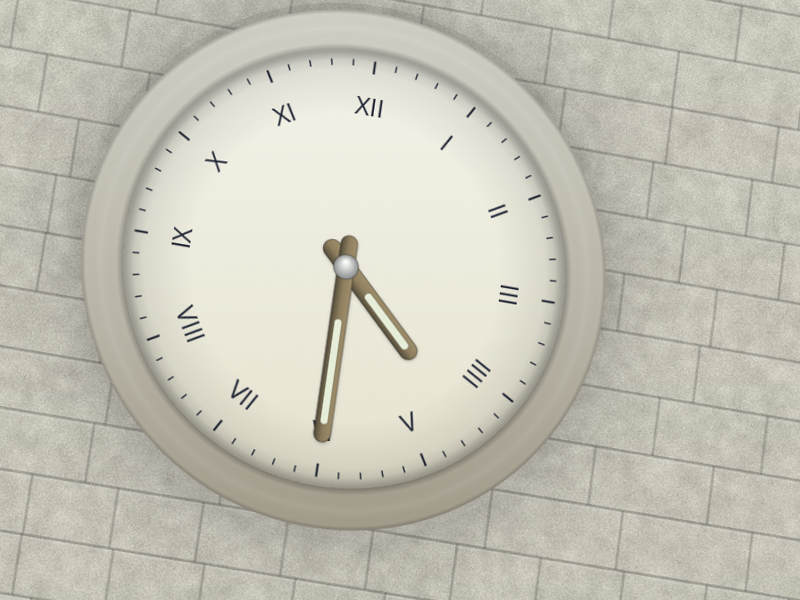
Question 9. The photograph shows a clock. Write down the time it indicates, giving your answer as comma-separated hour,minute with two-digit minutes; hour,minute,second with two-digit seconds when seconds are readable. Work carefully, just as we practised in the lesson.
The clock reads 4,30
